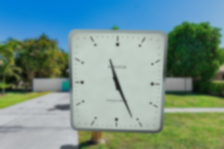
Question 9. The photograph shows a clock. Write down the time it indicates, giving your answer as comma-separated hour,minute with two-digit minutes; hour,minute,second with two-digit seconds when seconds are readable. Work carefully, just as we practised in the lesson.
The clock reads 11,26
